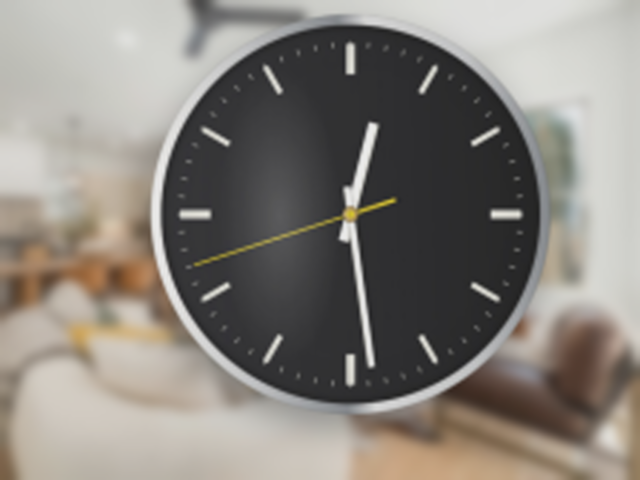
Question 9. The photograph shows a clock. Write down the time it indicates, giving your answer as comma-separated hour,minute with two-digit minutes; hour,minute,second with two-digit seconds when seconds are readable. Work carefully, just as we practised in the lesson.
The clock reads 12,28,42
